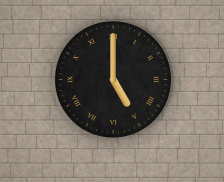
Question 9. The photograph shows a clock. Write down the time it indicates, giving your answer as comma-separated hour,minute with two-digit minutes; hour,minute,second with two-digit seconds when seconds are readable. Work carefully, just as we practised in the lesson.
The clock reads 5,00
